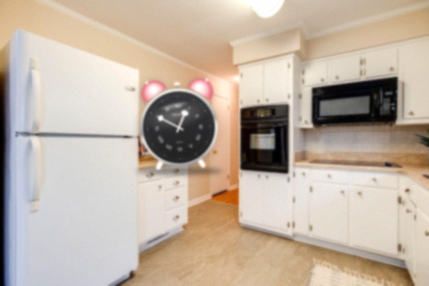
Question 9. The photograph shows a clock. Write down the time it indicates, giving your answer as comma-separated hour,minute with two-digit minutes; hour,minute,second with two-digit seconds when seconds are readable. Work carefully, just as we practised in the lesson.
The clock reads 12,50
